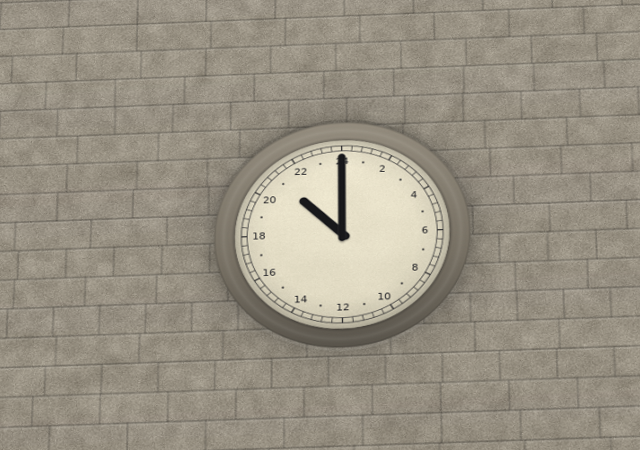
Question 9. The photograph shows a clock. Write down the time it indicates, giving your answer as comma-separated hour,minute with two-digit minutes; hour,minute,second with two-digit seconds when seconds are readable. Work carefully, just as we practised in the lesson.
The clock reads 21,00
